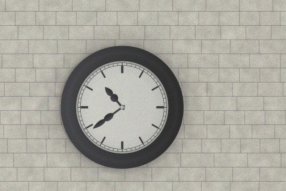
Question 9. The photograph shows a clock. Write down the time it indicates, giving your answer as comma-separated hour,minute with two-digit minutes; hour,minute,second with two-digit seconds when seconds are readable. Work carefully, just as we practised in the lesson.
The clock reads 10,39
